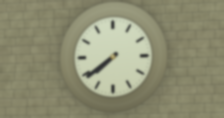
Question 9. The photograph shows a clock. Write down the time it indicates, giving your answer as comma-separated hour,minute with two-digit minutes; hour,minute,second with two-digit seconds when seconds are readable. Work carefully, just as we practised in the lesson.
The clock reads 7,39
